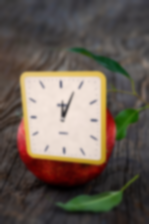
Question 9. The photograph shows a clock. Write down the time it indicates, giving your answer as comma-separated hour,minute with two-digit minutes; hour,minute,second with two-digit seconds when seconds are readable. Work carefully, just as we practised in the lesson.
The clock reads 12,04
